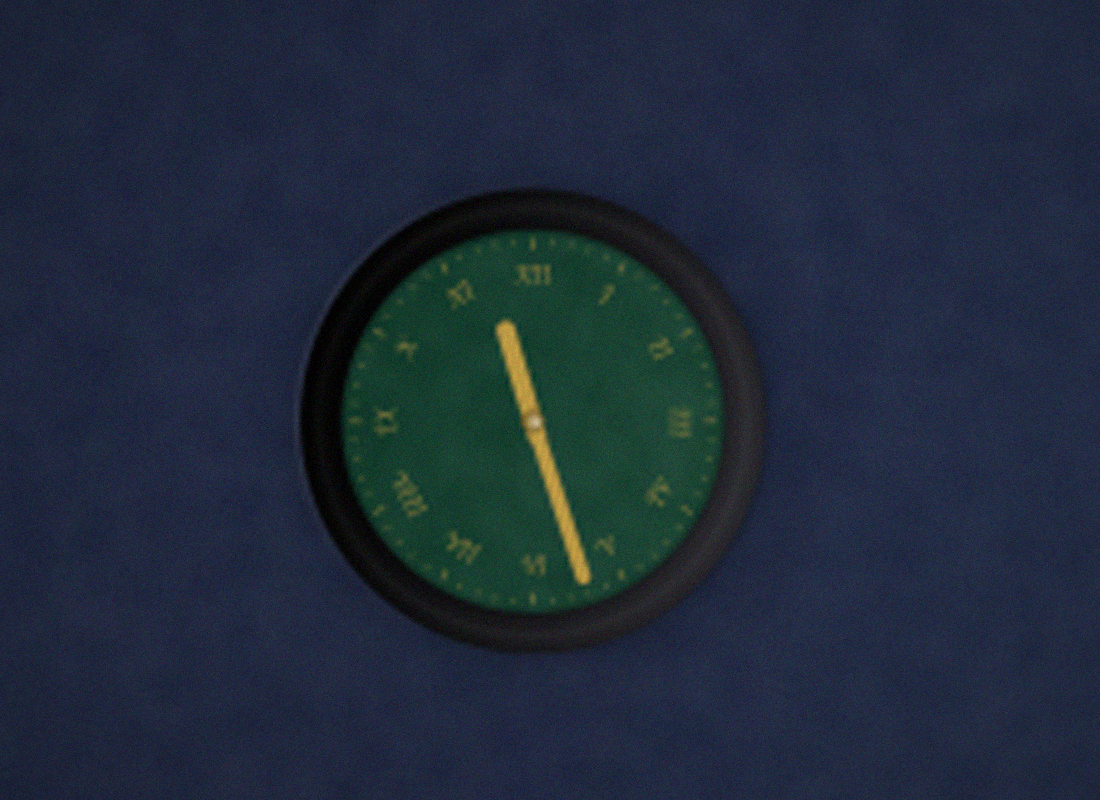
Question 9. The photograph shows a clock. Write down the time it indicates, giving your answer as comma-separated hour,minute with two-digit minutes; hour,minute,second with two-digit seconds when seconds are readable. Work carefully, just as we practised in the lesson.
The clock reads 11,27
